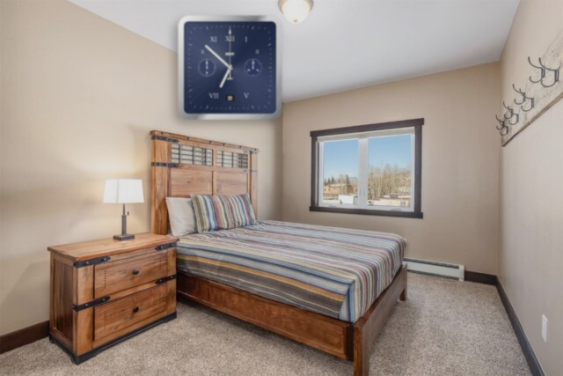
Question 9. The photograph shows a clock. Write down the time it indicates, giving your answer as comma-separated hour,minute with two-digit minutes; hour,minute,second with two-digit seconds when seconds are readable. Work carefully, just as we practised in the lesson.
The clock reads 6,52
